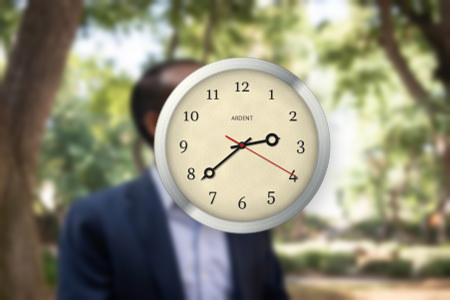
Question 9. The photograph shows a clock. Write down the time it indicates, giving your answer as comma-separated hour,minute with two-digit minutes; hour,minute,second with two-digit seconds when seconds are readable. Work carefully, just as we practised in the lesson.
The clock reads 2,38,20
